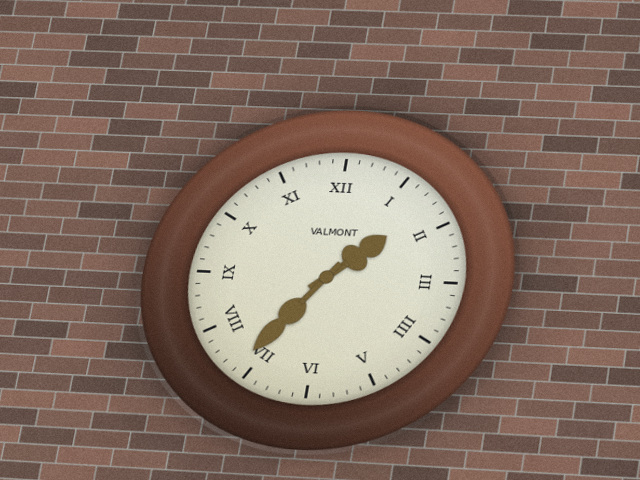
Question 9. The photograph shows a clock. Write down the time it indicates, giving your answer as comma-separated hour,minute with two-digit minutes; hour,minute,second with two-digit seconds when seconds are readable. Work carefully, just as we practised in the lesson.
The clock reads 1,36
